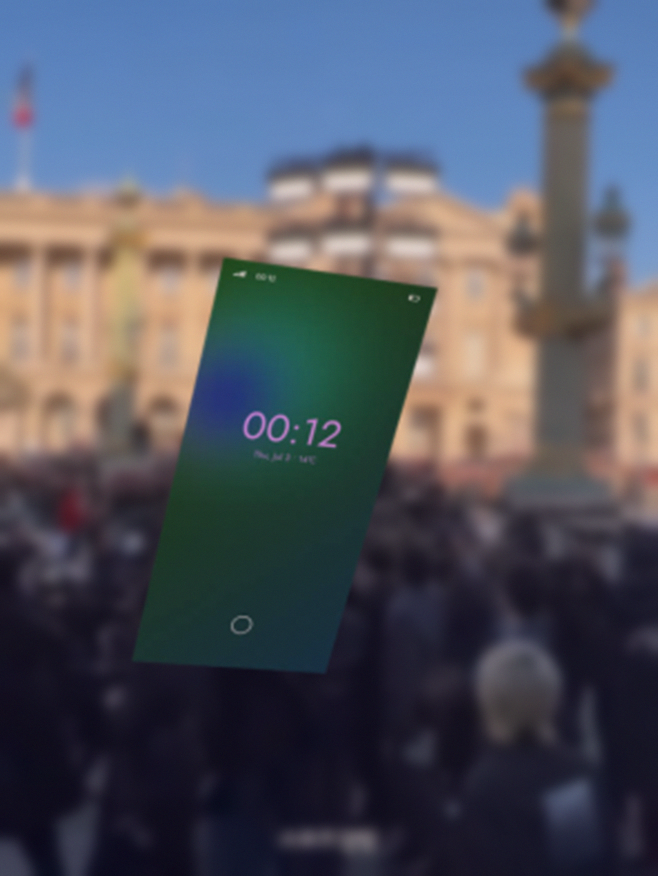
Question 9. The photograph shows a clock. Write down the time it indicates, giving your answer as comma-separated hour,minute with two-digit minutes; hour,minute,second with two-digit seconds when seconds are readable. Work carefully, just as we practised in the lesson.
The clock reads 0,12
